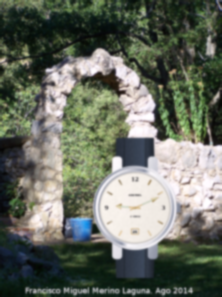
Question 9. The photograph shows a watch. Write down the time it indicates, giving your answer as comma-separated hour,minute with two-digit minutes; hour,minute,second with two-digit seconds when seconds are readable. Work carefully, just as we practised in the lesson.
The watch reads 9,11
